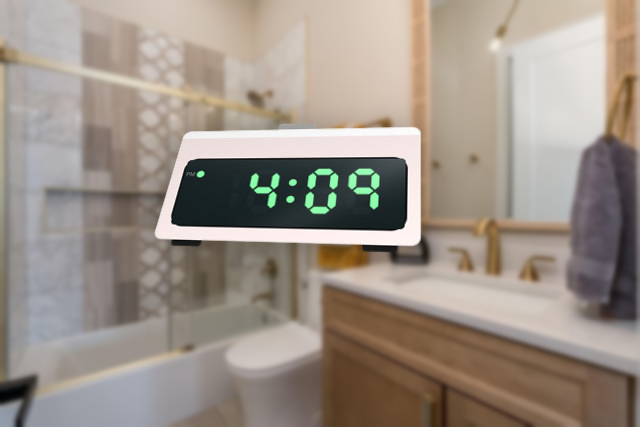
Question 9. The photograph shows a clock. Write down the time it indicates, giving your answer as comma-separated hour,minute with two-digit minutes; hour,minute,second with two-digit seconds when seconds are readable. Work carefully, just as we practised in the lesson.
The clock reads 4,09
